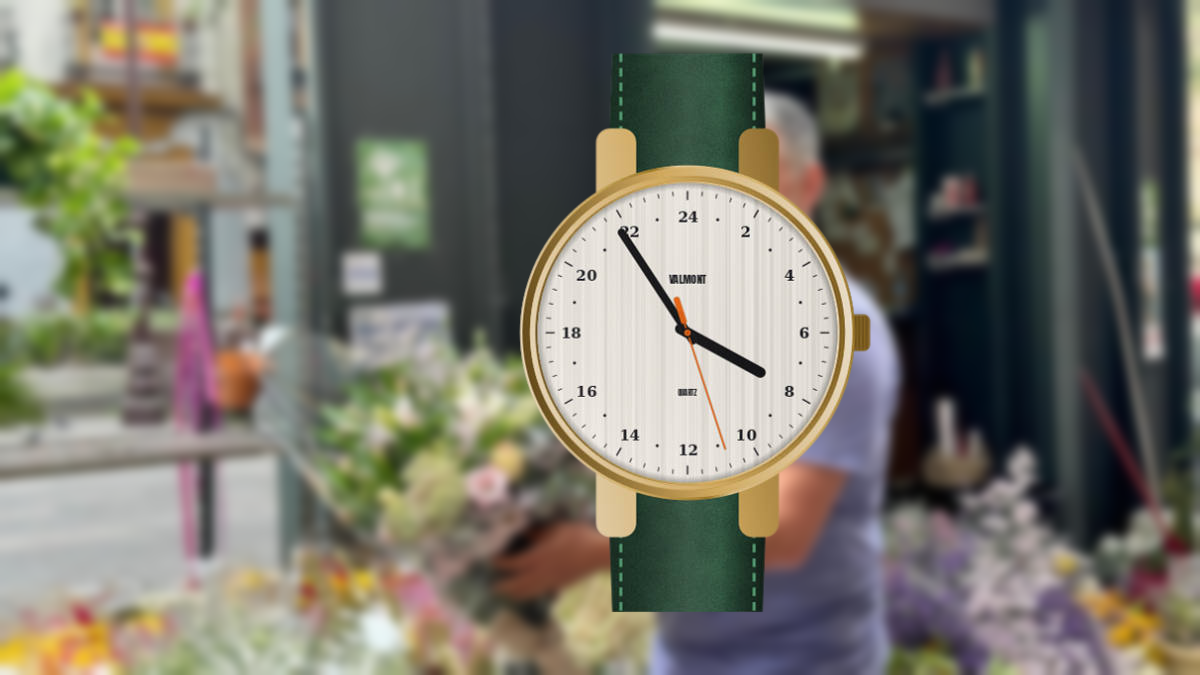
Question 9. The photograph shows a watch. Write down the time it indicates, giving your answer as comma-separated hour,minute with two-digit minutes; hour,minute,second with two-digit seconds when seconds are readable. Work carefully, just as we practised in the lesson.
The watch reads 7,54,27
